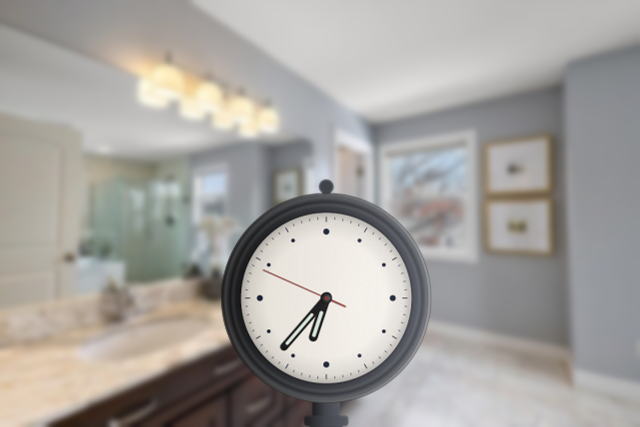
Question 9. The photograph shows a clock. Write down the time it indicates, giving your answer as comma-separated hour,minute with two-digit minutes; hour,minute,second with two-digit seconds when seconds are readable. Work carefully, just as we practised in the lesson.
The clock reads 6,36,49
